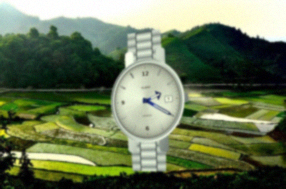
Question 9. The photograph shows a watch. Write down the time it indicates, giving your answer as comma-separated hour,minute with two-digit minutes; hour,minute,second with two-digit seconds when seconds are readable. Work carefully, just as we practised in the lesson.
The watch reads 2,20
